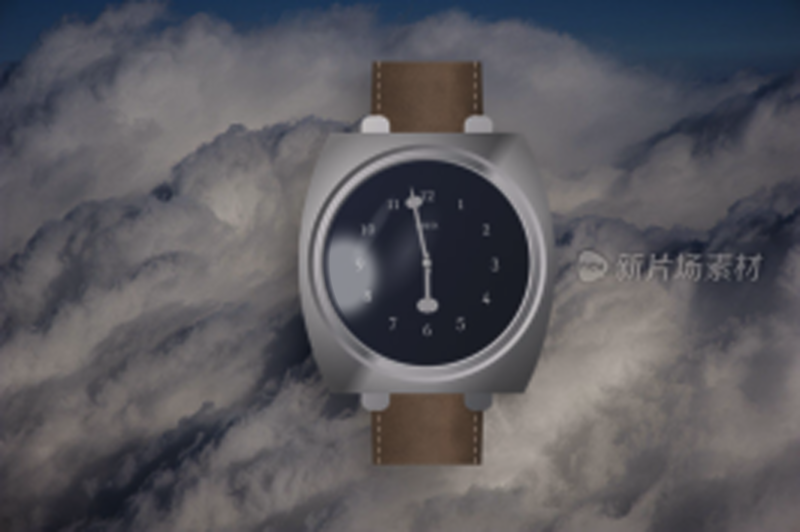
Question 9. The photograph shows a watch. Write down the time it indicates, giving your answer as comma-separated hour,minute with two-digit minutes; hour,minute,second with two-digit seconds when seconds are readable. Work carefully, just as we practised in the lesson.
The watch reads 5,58
